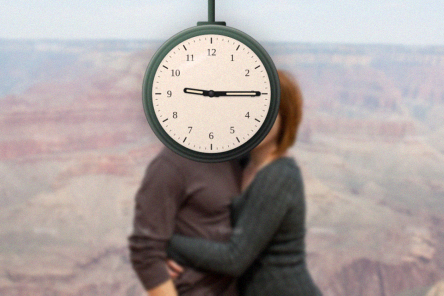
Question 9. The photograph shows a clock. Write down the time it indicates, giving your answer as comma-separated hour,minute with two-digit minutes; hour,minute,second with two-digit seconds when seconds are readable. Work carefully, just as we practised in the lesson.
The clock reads 9,15
